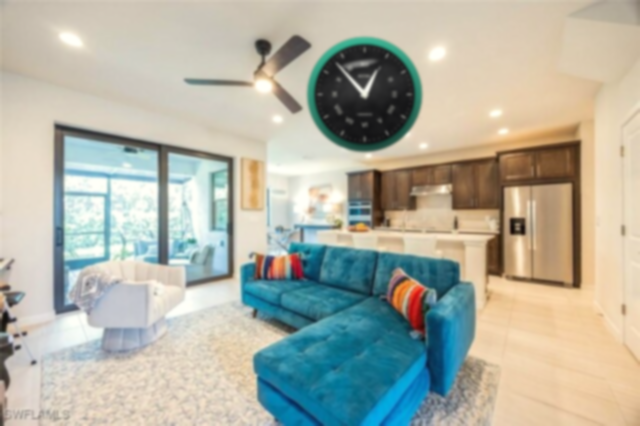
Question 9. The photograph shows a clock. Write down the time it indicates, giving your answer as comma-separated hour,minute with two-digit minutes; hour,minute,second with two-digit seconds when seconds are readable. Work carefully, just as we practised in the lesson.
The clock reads 12,53
